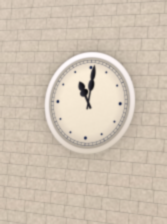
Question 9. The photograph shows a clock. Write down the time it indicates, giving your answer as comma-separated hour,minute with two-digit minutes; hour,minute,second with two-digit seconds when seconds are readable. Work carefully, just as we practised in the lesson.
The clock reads 11,01
